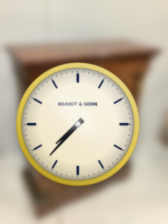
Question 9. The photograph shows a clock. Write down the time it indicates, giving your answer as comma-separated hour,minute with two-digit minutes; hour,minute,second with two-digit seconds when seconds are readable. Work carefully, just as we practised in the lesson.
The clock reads 7,37
